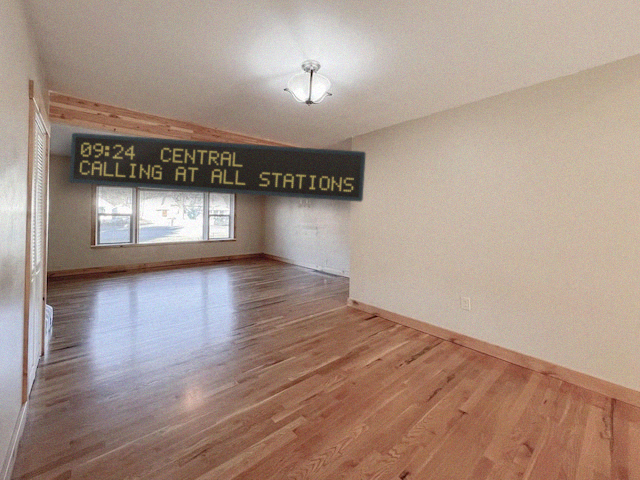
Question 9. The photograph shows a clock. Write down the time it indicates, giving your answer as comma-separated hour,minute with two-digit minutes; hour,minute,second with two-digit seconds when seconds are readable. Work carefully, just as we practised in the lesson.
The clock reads 9,24
